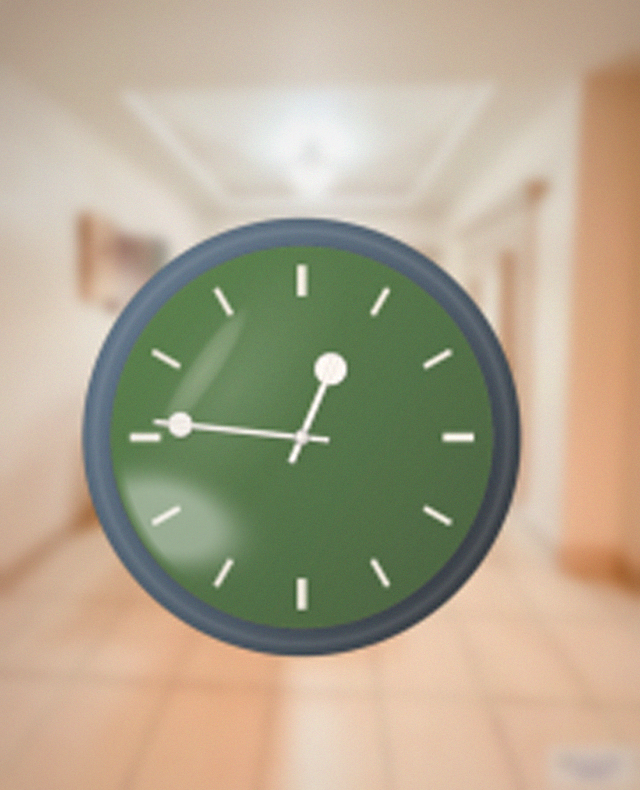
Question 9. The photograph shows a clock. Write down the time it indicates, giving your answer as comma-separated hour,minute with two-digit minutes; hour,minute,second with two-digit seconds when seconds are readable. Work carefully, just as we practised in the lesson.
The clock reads 12,46
